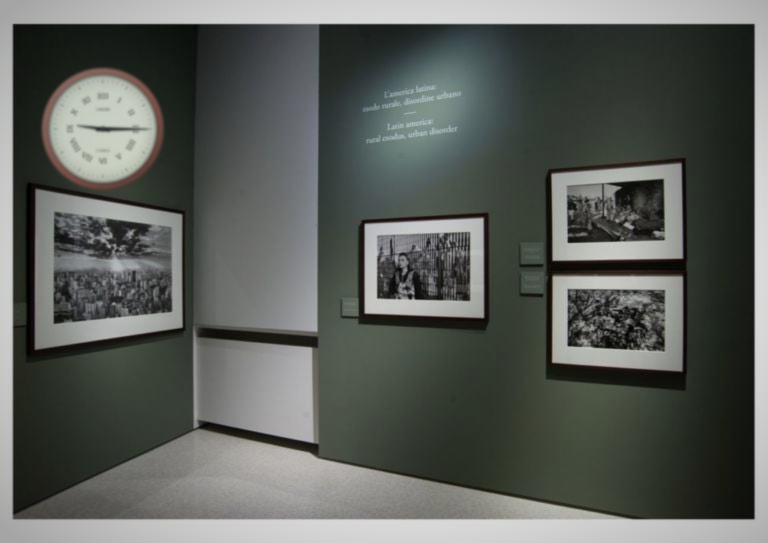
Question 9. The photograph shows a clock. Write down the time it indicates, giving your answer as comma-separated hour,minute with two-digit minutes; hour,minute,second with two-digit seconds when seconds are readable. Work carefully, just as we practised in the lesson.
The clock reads 9,15
